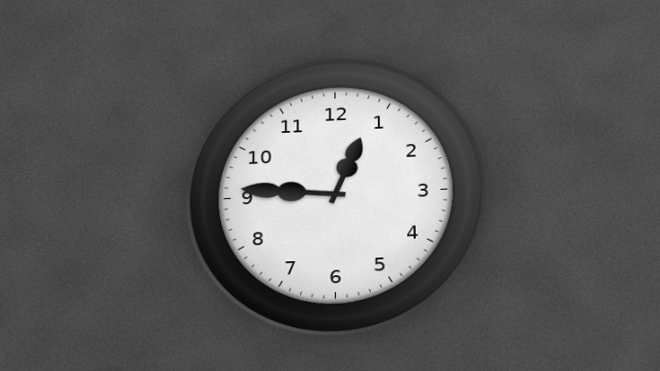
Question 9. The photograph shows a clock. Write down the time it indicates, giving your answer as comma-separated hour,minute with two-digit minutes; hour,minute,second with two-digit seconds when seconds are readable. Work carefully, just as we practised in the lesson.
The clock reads 12,46
